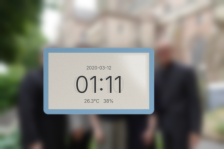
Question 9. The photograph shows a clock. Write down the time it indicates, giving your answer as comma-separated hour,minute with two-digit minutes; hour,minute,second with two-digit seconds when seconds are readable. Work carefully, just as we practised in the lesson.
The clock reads 1,11
